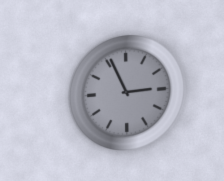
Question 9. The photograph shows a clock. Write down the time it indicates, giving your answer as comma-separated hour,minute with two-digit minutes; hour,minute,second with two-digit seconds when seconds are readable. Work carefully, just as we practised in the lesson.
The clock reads 2,56
